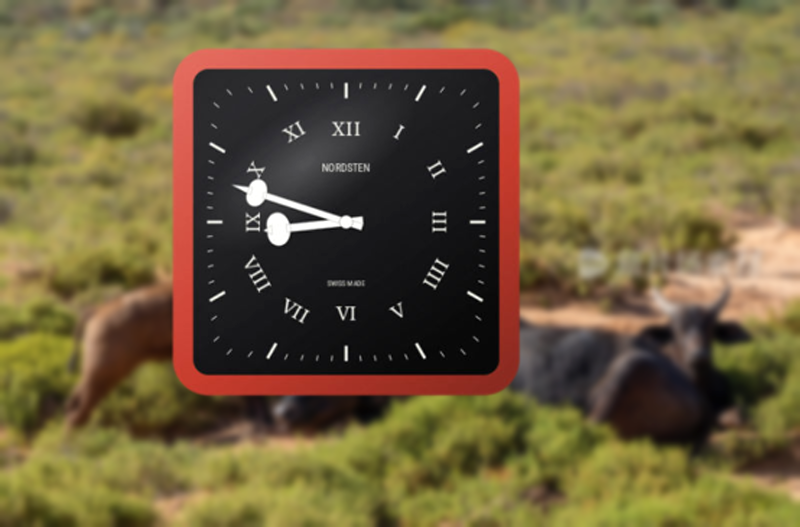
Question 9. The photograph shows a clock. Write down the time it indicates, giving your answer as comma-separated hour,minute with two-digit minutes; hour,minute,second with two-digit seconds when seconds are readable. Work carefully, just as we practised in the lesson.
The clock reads 8,48
